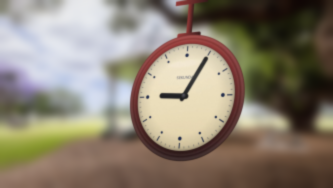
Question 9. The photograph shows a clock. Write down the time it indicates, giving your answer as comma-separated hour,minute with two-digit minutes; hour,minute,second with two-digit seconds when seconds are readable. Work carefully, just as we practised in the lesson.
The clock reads 9,05
